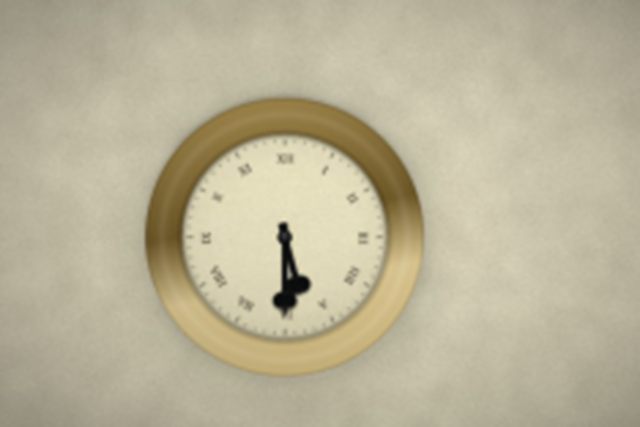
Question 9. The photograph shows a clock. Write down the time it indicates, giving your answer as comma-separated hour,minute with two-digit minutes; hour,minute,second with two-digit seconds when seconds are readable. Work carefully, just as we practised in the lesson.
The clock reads 5,30
